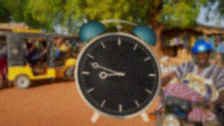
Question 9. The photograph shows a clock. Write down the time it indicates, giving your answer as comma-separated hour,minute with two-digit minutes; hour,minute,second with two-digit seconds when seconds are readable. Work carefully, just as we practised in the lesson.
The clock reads 8,48
